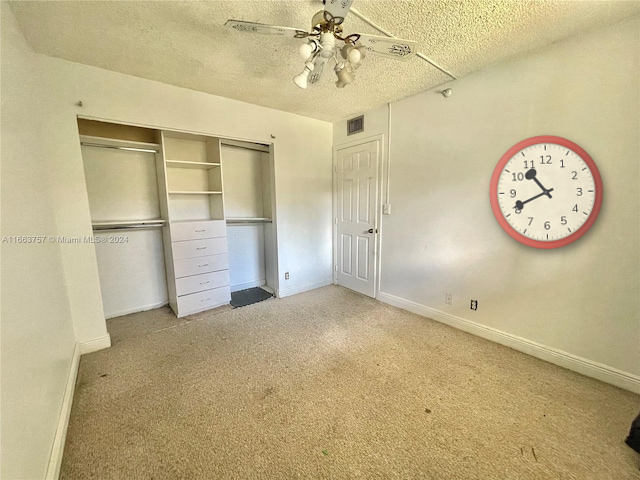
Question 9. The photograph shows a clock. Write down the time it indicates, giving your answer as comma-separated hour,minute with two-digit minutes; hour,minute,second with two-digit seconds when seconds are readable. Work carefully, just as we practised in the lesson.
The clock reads 10,41
